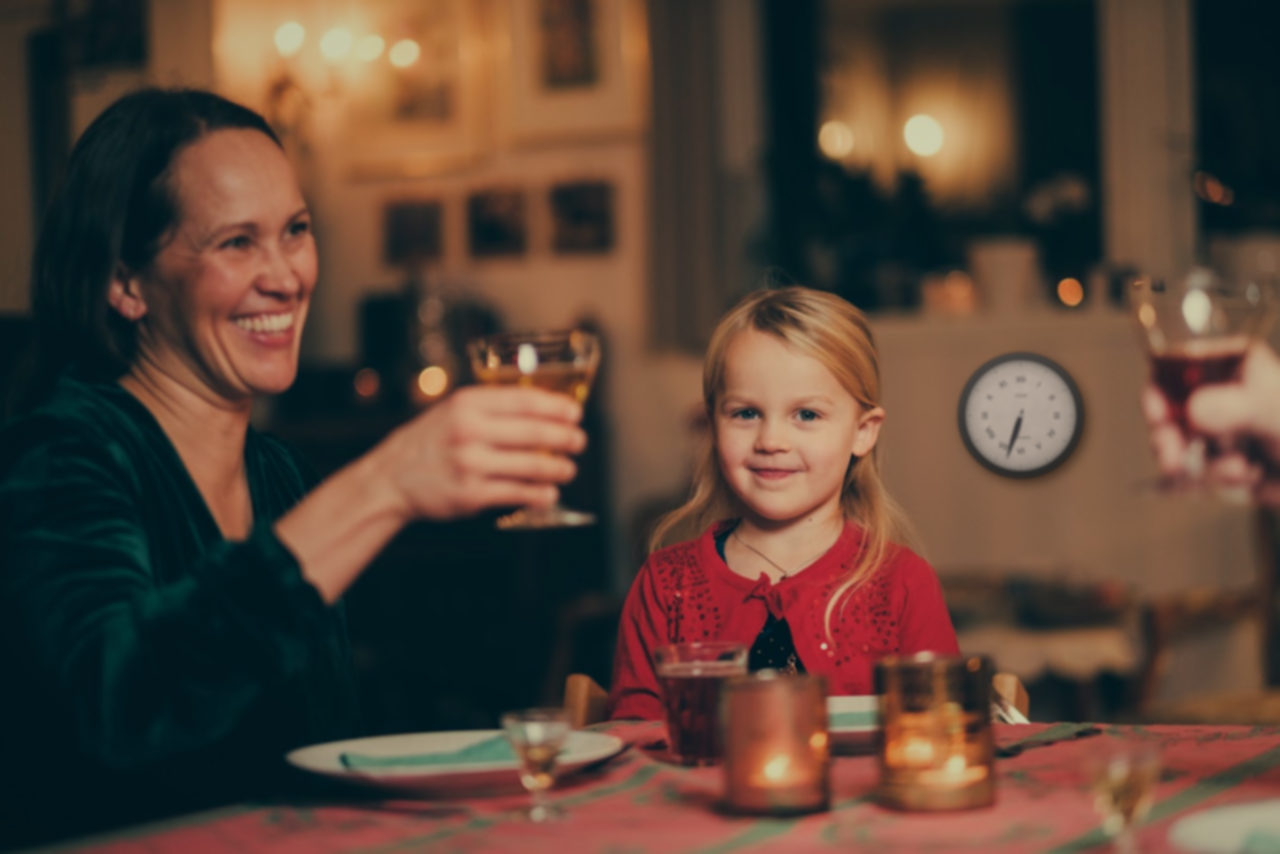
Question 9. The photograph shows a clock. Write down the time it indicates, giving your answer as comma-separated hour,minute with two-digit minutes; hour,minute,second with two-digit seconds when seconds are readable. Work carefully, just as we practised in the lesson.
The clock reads 6,33
